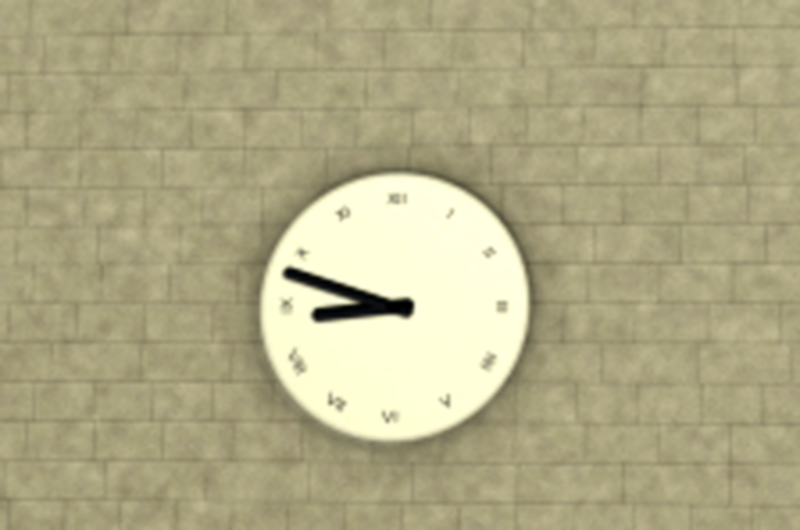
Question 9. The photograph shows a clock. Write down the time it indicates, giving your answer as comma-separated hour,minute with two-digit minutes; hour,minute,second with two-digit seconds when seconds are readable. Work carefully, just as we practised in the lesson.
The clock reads 8,48
